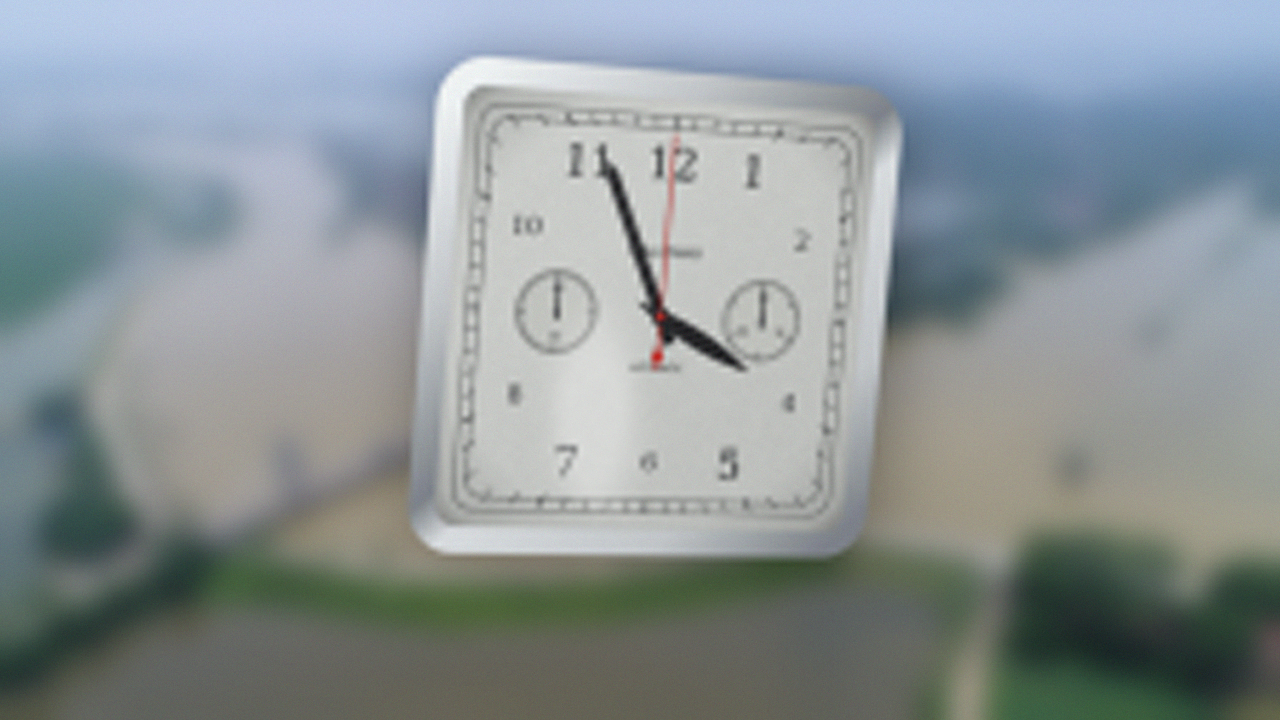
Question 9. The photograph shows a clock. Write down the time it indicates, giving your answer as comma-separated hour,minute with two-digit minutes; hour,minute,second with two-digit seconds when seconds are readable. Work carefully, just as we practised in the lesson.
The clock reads 3,56
